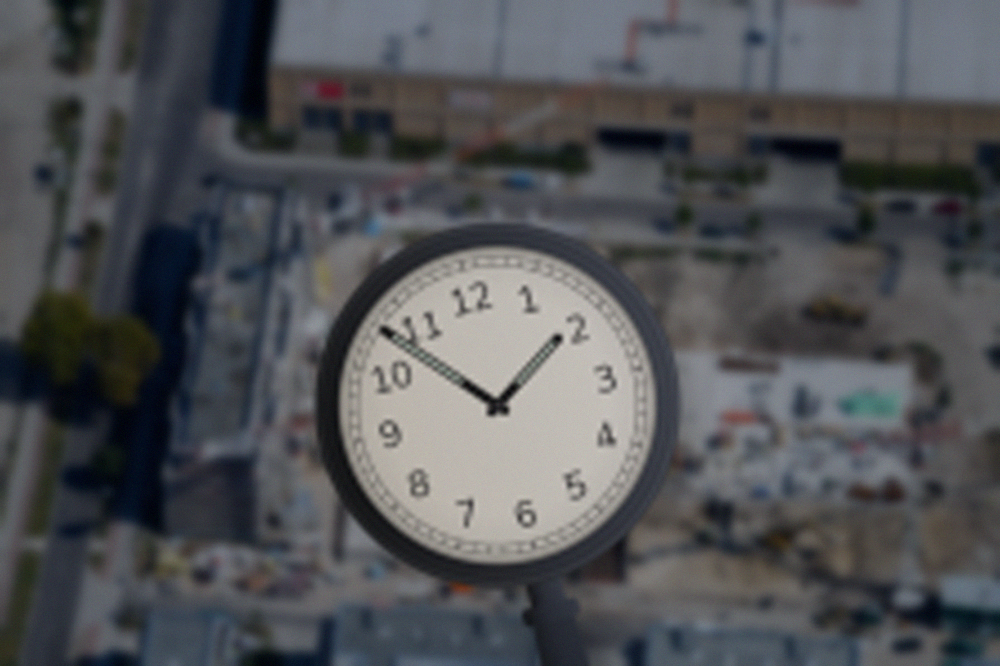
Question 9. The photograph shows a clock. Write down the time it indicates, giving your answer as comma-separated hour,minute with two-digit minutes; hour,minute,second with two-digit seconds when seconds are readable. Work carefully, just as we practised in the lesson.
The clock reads 1,53
